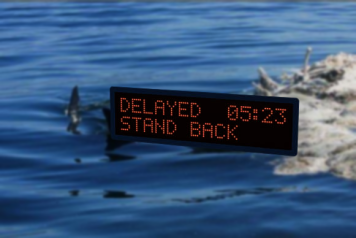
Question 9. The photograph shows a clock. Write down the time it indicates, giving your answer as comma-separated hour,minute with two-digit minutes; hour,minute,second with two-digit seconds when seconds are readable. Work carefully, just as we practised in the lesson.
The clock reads 5,23
